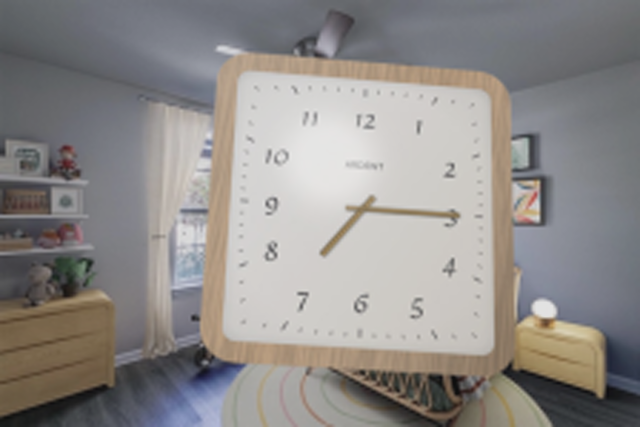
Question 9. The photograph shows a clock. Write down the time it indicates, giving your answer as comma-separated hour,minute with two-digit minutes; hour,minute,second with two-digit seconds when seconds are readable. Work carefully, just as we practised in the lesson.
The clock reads 7,15
